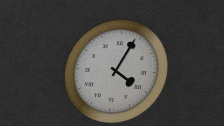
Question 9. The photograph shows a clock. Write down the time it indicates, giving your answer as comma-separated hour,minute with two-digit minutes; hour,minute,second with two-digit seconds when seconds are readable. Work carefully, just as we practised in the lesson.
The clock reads 4,04
